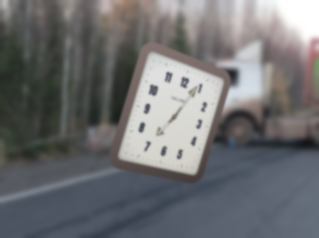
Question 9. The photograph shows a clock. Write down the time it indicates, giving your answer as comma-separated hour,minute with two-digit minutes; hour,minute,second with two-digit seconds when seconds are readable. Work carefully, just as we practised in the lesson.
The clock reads 7,04
